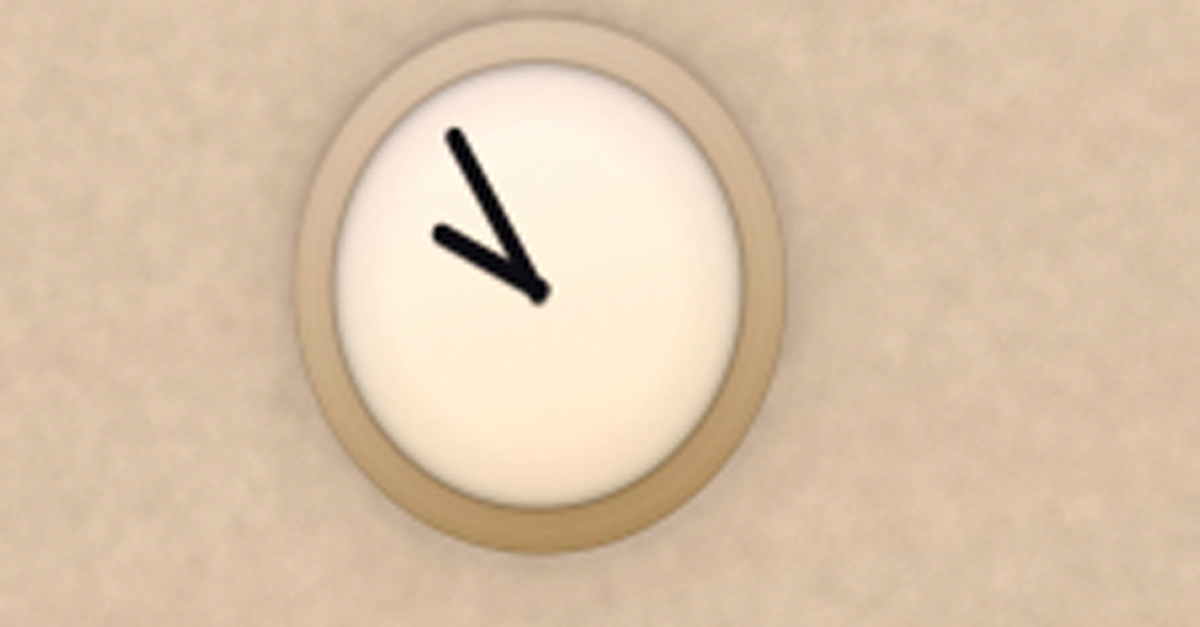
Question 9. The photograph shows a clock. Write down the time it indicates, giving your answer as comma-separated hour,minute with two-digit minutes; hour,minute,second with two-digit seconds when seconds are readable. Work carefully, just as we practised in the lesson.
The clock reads 9,55
